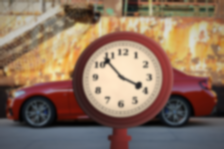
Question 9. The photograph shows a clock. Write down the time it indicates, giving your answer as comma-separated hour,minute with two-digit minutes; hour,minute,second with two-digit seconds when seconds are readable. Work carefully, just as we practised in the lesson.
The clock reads 3,53
